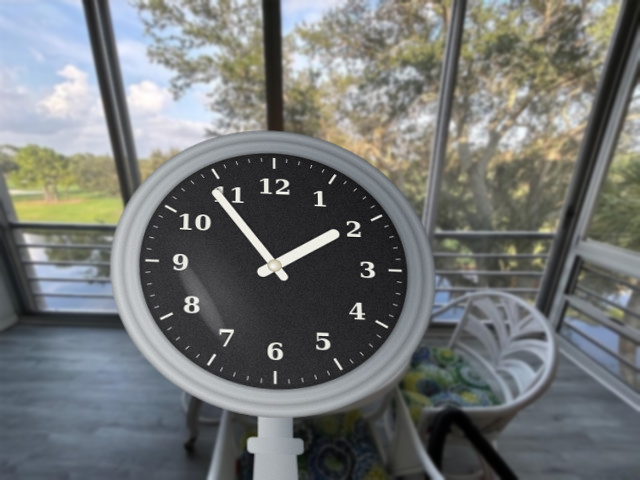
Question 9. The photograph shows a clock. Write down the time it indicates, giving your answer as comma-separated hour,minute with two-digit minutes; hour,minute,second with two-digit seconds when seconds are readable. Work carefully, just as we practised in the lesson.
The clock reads 1,54
